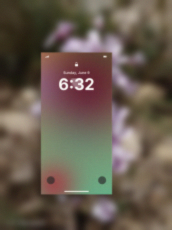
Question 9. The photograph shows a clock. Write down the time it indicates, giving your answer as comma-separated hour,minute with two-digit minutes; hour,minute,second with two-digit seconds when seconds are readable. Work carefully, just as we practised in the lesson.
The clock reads 6,32
